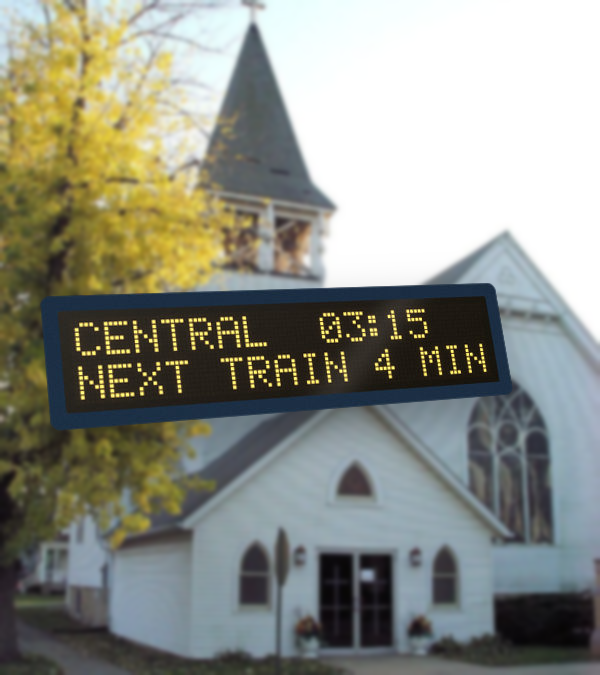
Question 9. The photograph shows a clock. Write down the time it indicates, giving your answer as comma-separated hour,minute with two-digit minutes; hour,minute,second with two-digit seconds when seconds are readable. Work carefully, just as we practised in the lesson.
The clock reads 3,15
